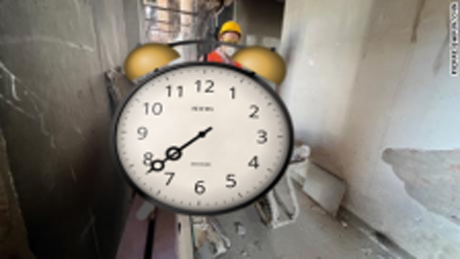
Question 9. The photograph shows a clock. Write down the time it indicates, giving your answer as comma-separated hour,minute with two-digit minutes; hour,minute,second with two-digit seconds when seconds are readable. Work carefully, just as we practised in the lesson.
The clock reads 7,38
